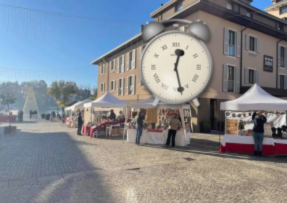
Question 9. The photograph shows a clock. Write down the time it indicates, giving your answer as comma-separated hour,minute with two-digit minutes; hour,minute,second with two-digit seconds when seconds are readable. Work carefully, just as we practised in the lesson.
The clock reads 12,28
